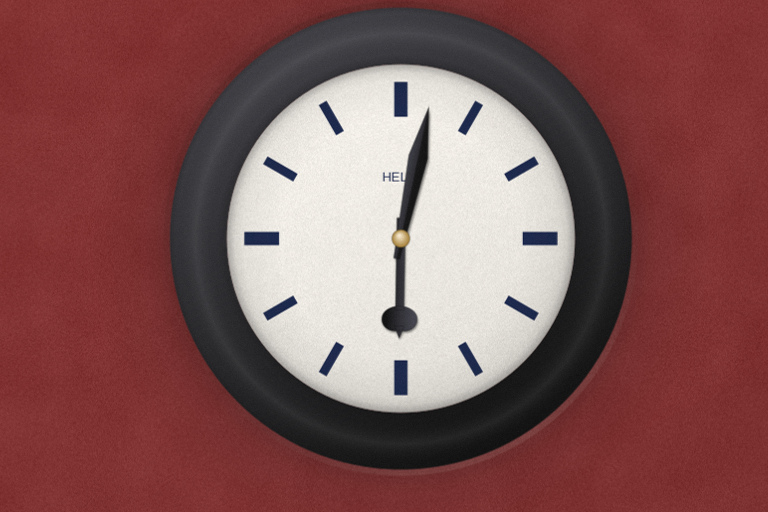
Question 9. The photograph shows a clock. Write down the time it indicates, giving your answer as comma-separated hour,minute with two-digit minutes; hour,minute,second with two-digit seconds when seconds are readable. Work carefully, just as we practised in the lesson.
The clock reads 6,02
